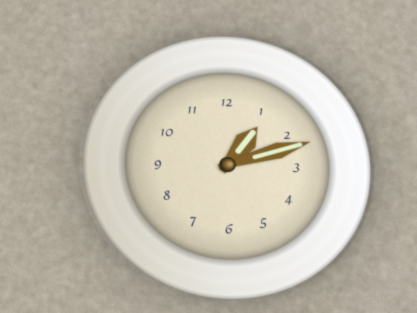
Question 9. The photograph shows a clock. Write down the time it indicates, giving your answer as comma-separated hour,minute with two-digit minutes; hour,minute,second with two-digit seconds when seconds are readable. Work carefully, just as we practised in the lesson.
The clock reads 1,12
